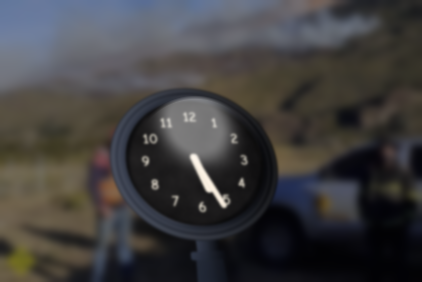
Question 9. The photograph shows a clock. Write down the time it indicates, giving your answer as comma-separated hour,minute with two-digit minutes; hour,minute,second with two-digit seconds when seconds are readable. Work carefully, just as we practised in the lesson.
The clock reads 5,26
